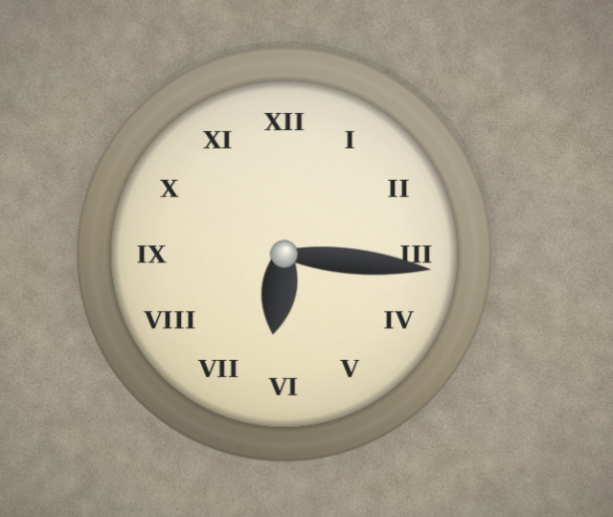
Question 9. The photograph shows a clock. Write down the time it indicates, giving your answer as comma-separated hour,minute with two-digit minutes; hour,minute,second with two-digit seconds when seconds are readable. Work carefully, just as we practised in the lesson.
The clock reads 6,16
